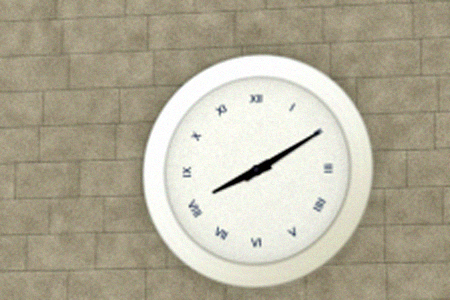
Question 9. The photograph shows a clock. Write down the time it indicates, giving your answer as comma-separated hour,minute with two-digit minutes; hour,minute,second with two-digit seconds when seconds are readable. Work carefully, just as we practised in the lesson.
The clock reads 8,10
